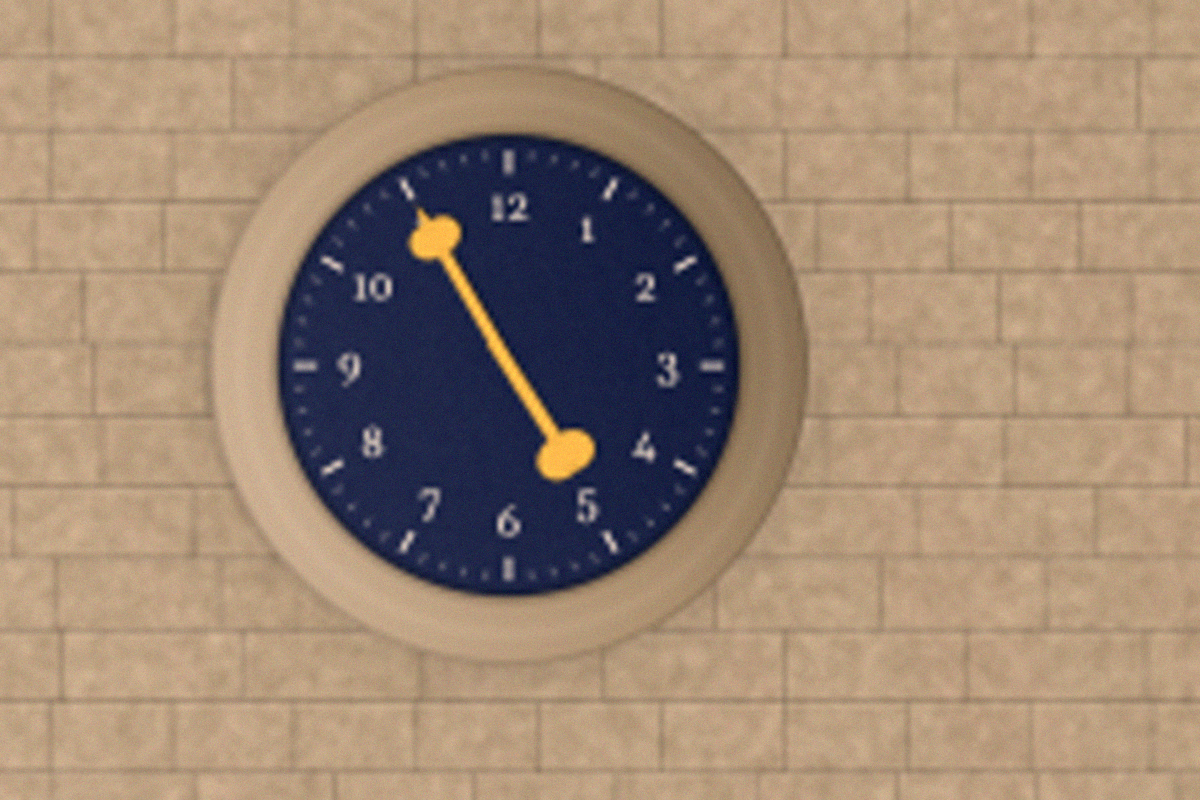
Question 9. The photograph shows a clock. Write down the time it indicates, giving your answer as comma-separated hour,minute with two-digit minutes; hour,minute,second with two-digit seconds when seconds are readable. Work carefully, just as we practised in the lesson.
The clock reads 4,55
